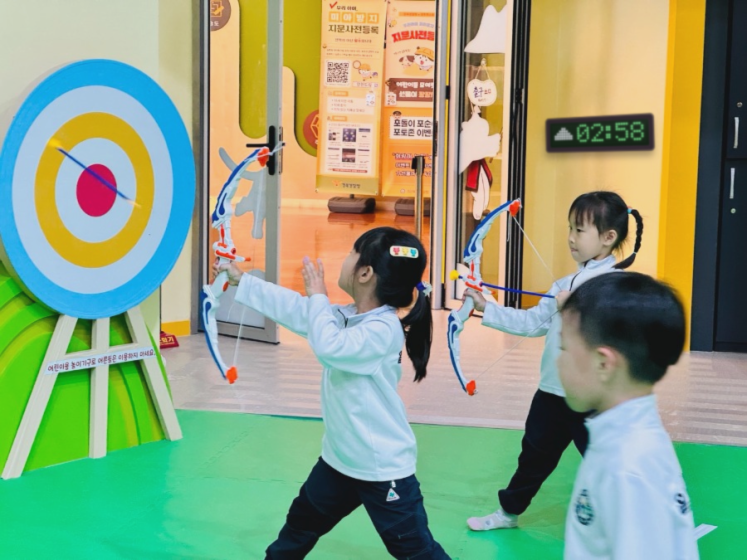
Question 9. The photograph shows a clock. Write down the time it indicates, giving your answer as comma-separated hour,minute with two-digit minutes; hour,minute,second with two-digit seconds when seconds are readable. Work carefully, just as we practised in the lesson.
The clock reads 2,58
